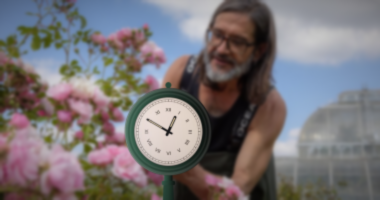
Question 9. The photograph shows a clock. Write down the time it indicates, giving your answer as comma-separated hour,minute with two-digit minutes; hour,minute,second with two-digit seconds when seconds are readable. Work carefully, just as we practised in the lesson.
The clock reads 12,50
